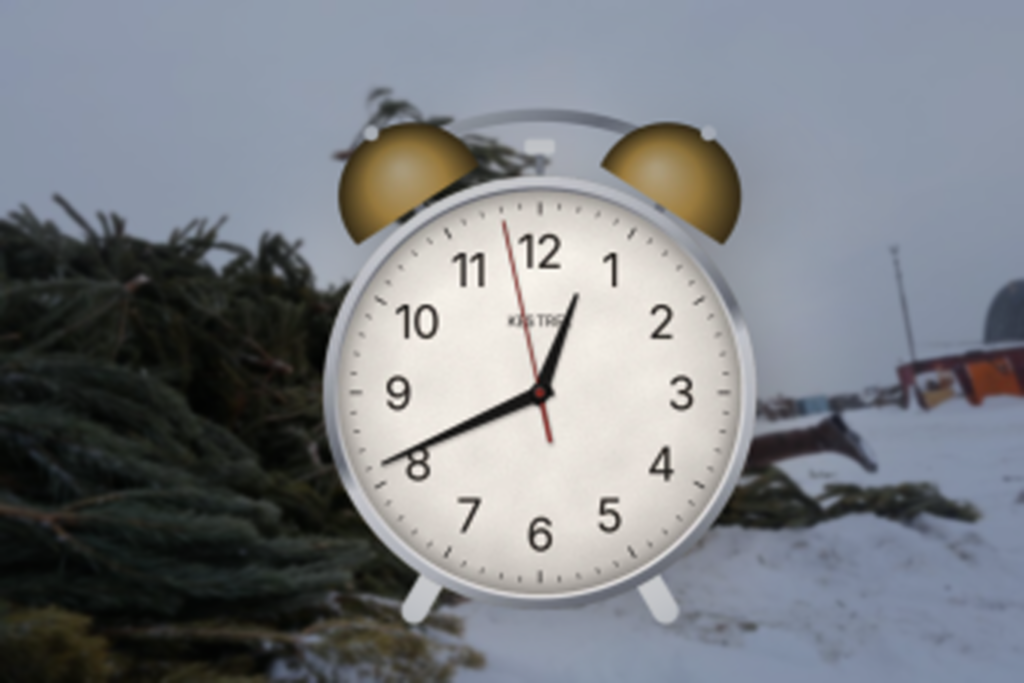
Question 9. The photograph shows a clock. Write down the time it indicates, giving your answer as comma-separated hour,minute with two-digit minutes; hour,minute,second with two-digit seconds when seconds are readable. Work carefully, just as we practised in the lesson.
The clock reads 12,40,58
